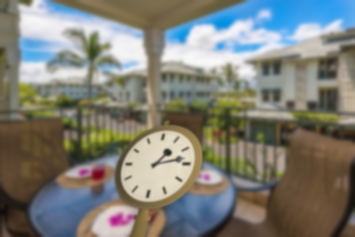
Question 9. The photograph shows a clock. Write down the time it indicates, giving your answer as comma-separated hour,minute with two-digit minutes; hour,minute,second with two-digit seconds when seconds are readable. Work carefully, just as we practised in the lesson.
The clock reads 1,13
